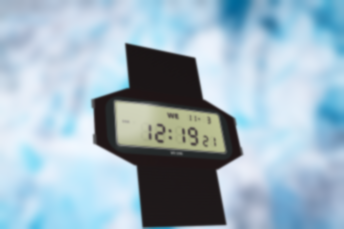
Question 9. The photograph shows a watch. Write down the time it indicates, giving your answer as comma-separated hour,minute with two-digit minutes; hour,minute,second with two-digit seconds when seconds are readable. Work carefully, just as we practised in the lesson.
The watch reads 12,19,21
